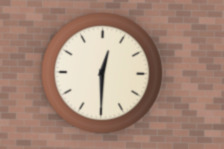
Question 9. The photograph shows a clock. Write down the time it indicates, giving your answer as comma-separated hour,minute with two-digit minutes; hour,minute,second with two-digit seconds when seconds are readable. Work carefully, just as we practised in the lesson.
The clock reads 12,30
